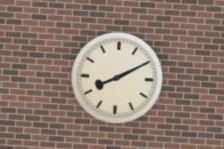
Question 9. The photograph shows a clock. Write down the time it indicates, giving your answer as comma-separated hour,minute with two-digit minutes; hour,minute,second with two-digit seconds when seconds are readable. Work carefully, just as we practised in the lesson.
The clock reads 8,10
